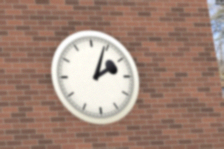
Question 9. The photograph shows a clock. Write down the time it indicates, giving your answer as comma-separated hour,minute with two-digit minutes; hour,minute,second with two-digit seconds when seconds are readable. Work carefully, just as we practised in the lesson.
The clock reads 2,04
